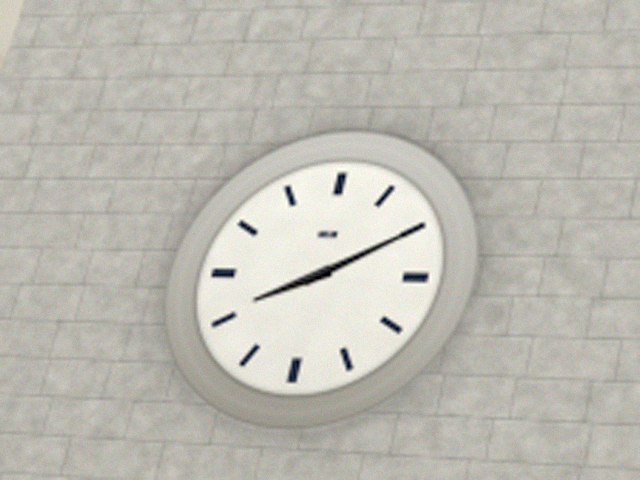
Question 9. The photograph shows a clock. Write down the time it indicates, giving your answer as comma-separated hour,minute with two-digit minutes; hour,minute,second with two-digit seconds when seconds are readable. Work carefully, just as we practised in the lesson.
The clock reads 8,10
